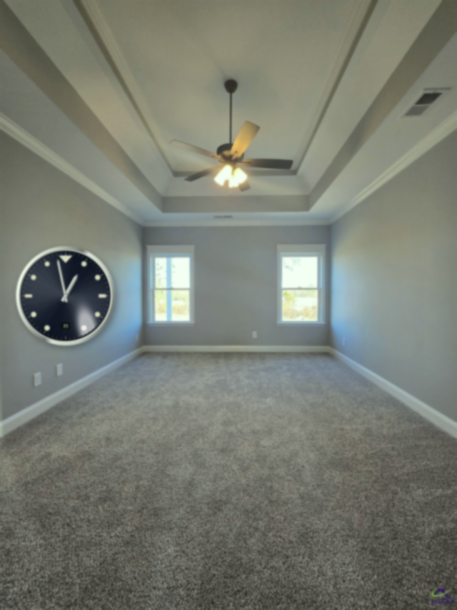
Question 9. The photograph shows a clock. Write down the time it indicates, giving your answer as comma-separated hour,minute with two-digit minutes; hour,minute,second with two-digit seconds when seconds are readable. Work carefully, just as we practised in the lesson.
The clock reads 12,58
